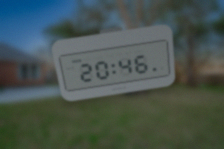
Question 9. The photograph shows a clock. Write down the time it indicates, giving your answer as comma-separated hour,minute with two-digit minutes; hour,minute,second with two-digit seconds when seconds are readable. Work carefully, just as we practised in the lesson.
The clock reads 20,46
